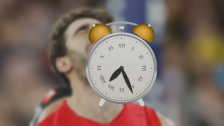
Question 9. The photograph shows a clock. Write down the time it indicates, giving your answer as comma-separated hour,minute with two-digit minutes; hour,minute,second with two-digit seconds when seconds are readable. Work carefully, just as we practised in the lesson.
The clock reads 7,26
